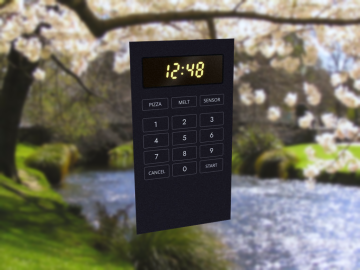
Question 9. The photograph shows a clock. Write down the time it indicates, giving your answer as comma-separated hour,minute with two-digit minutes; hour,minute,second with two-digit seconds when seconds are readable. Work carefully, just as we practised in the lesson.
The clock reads 12,48
